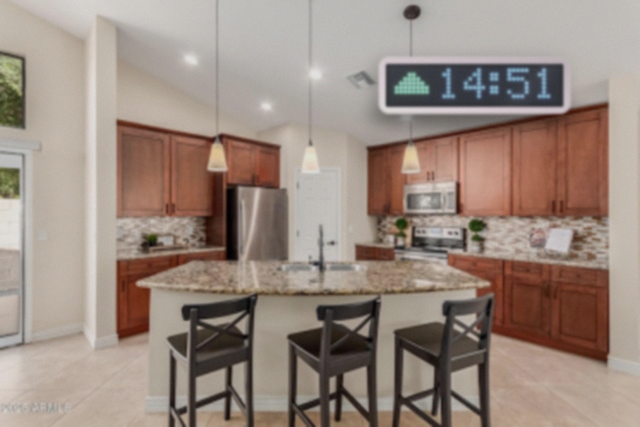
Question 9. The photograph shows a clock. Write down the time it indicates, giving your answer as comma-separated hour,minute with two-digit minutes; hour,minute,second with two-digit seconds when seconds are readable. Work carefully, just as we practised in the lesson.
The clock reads 14,51
